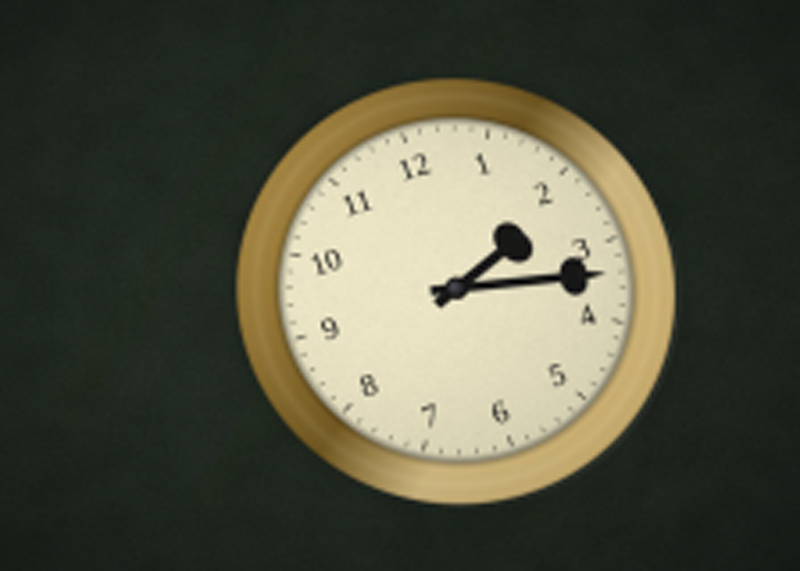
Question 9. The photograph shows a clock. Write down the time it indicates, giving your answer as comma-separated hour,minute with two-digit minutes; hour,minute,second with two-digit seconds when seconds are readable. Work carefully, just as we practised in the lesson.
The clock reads 2,17
